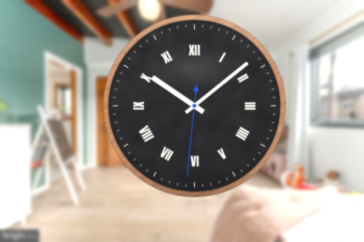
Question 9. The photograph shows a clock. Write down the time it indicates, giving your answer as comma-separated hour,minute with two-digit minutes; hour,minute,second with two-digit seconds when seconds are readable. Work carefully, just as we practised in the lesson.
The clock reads 10,08,31
